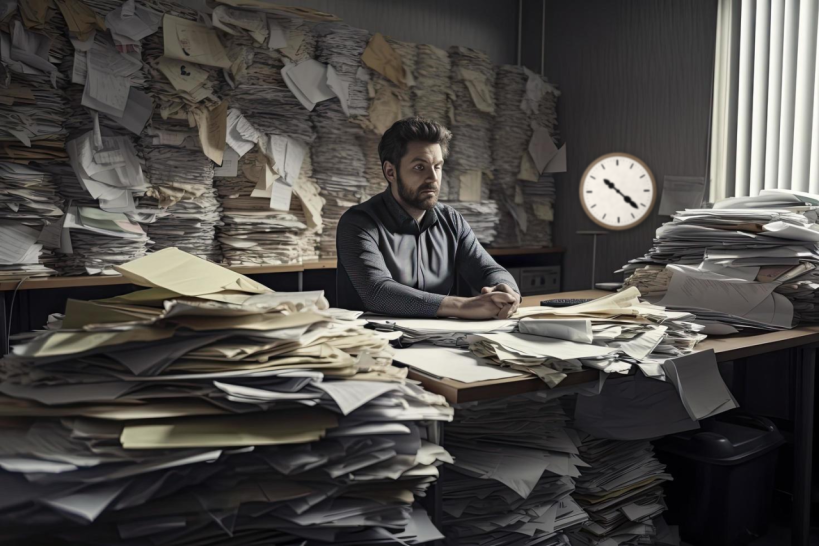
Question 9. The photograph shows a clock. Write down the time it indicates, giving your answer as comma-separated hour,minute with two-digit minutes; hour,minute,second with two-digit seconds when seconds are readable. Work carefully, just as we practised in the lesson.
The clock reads 10,22
